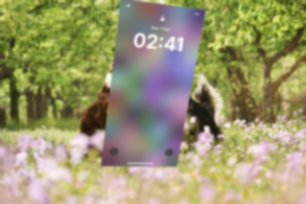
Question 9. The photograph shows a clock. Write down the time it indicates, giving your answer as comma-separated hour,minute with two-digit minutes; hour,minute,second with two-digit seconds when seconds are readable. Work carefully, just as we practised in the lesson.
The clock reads 2,41
